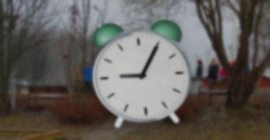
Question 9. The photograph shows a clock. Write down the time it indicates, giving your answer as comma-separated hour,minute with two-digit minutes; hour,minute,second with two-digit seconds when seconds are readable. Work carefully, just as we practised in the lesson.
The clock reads 9,05
